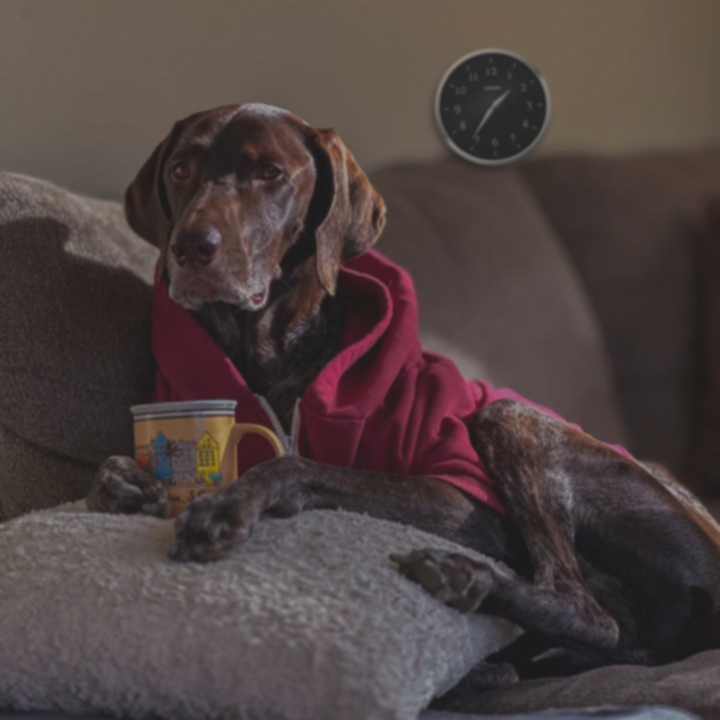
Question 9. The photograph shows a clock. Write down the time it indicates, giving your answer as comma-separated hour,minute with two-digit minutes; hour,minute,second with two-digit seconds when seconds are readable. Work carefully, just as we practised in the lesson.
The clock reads 1,36
